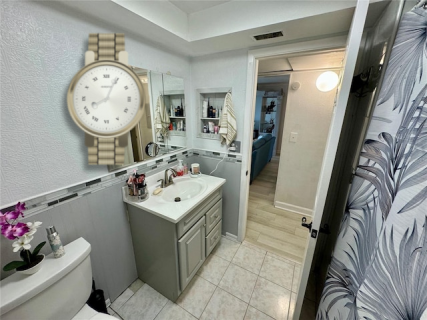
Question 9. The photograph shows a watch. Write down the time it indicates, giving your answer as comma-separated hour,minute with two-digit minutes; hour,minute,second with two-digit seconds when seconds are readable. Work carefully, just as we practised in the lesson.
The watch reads 8,04
